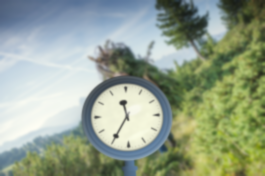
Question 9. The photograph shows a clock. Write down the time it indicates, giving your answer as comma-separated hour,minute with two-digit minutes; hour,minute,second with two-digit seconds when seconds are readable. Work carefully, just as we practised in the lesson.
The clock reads 11,35
